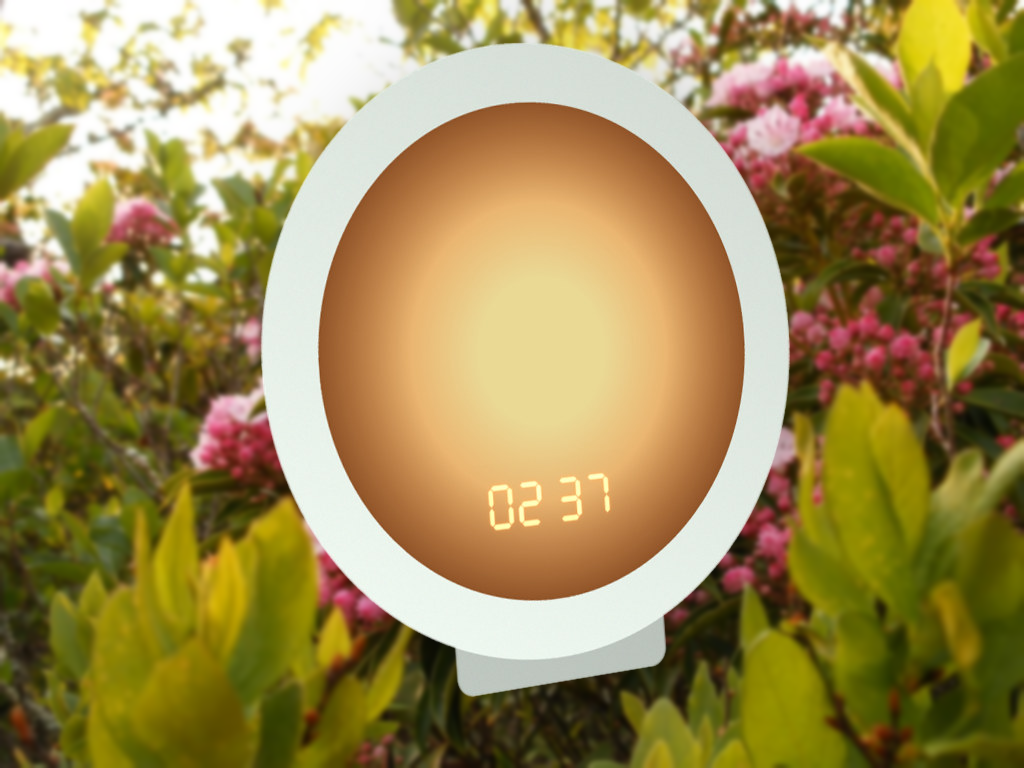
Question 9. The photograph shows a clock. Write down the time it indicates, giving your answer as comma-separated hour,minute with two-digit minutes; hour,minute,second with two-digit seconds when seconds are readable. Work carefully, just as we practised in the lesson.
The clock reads 2,37
